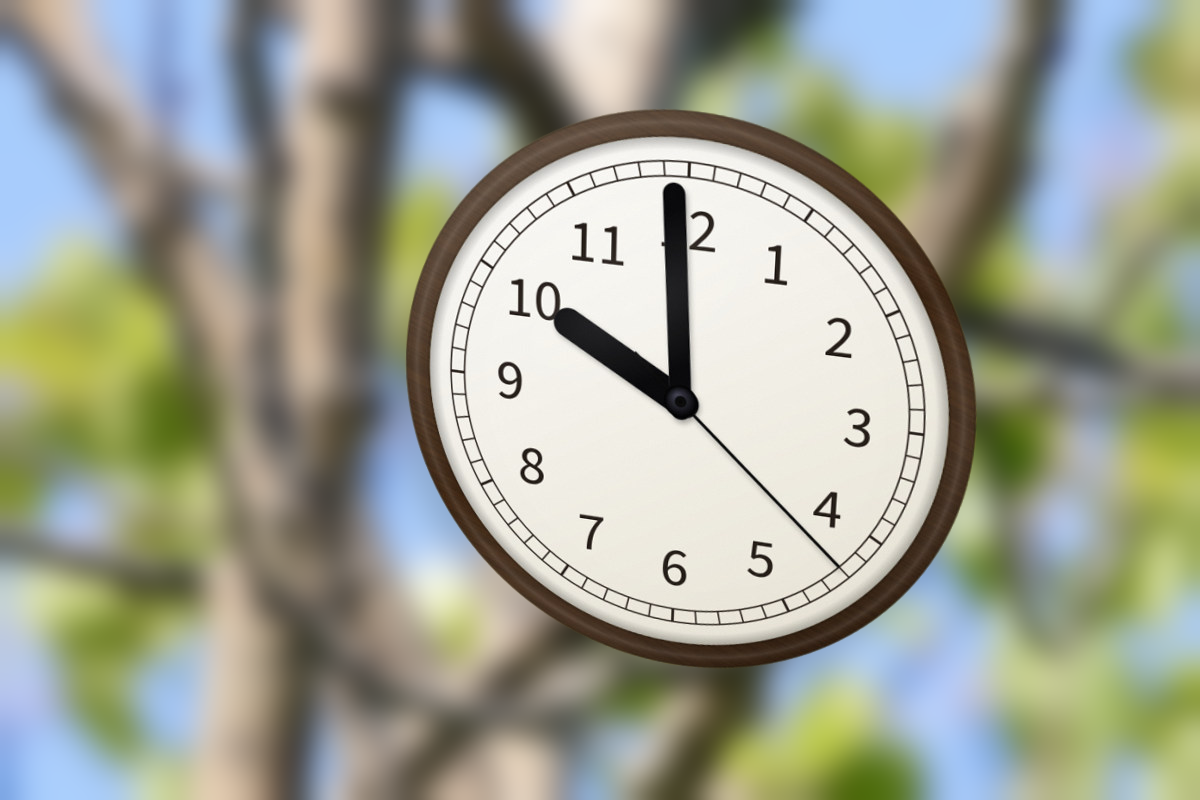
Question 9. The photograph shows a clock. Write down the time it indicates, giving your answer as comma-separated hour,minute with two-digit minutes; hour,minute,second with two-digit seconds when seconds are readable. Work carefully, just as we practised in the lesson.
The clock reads 9,59,22
